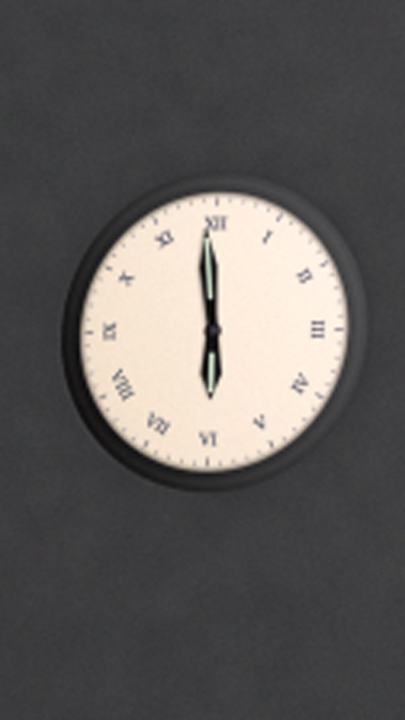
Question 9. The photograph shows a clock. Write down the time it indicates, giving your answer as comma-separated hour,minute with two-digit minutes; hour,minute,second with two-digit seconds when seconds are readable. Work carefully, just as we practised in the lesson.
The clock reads 5,59
